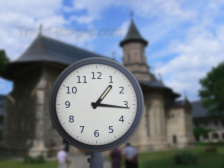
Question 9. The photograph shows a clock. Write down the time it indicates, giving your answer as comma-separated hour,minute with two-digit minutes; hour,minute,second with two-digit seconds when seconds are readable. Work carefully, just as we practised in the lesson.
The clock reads 1,16
